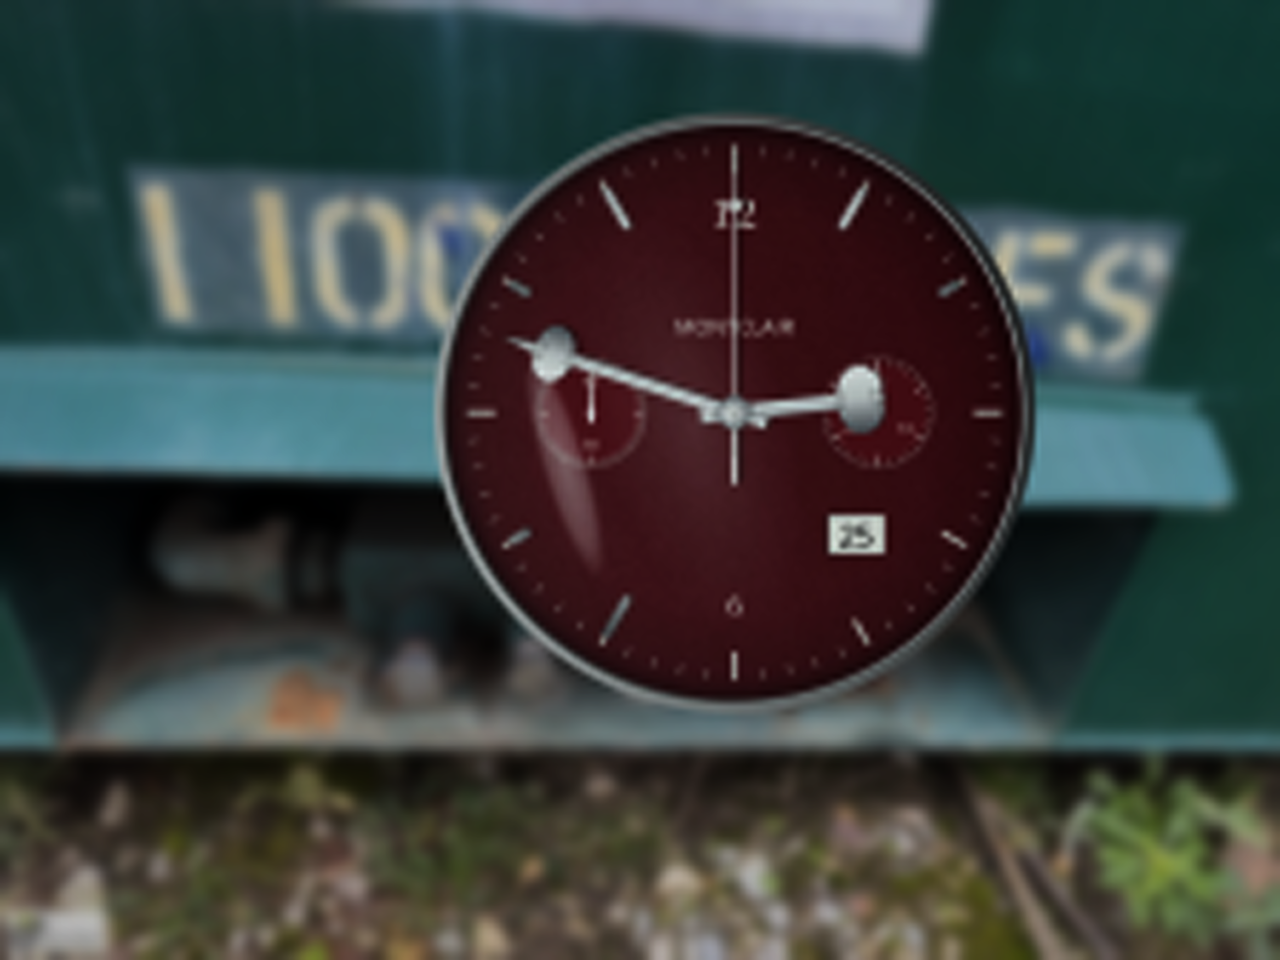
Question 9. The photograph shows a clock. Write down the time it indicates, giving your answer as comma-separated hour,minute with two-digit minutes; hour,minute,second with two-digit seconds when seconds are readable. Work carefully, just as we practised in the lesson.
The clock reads 2,48
